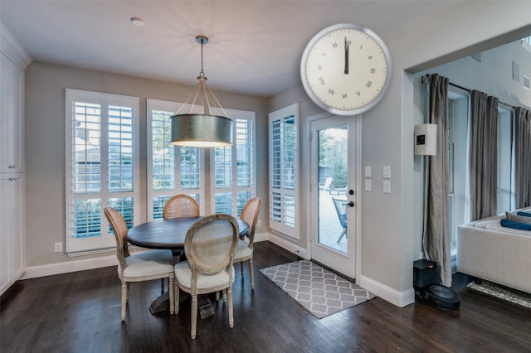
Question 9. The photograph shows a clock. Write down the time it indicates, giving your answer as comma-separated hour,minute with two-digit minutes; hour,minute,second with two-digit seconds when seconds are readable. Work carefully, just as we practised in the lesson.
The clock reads 11,59
